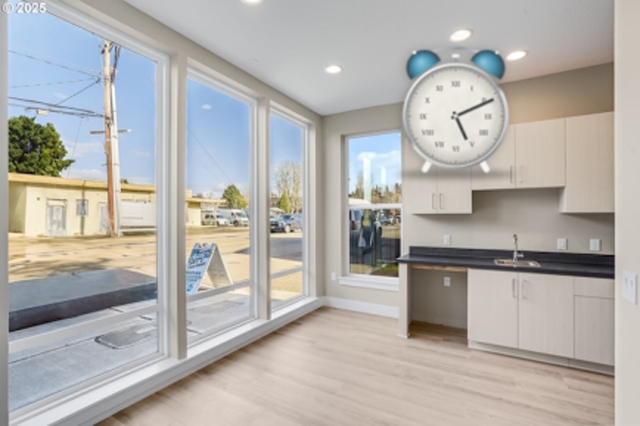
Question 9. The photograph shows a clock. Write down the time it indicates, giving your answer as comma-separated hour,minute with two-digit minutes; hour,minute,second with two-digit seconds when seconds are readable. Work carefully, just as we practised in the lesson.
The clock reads 5,11
